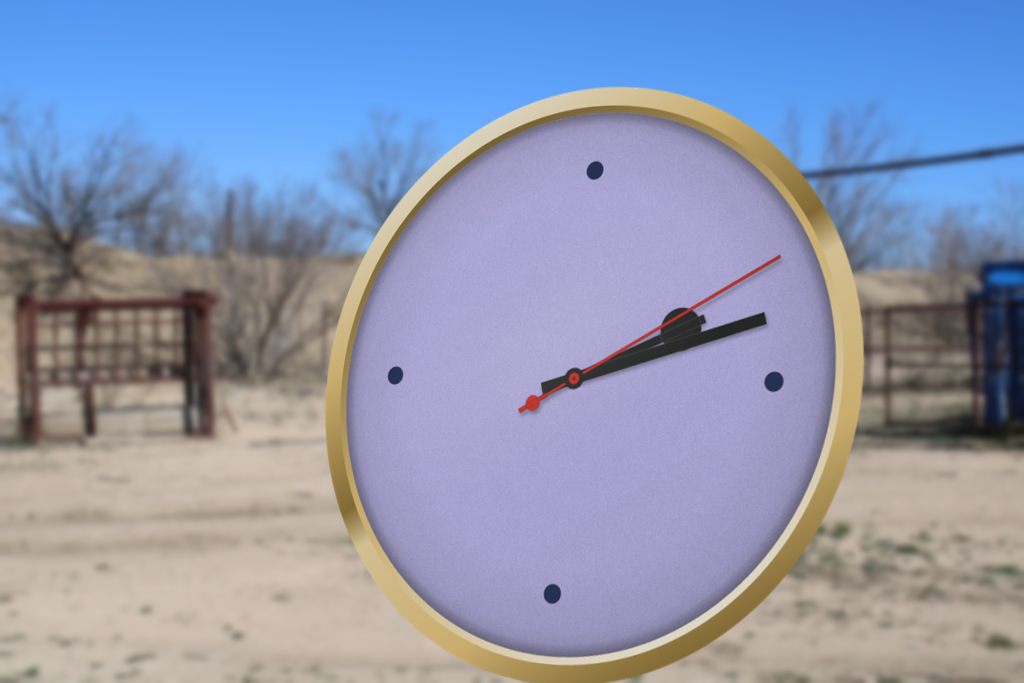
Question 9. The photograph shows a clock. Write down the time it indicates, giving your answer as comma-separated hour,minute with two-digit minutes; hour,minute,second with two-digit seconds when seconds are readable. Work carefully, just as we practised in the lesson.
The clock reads 2,12,10
